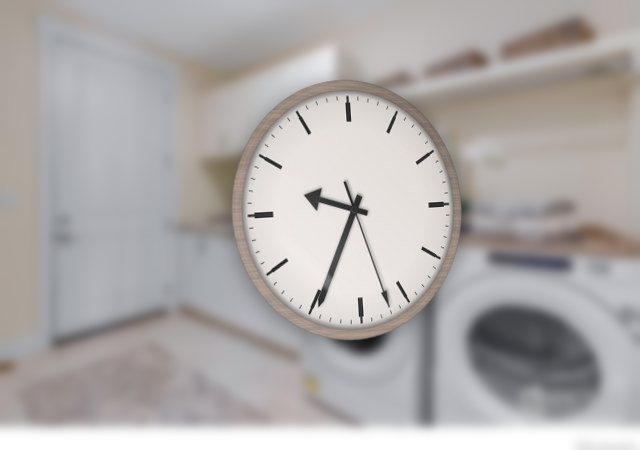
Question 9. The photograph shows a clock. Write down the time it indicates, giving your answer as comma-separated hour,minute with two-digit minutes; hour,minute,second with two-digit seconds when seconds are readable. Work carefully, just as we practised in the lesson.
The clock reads 9,34,27
